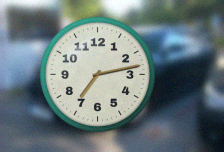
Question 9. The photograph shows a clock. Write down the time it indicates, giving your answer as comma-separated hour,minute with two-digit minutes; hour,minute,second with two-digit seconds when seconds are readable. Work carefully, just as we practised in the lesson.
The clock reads 7,13
